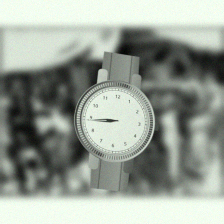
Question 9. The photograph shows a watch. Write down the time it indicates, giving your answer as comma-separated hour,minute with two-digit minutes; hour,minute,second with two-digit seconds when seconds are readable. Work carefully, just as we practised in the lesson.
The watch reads 8,44
